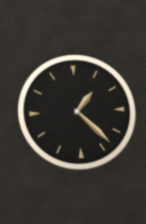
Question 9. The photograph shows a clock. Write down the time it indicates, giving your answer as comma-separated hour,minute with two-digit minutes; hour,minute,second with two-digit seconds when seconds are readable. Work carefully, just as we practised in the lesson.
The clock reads 1,23
